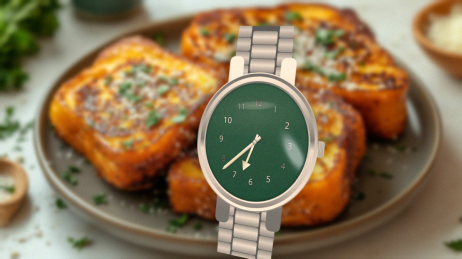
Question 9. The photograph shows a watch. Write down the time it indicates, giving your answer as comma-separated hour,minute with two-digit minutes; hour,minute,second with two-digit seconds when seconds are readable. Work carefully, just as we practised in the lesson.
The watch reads 6,38
